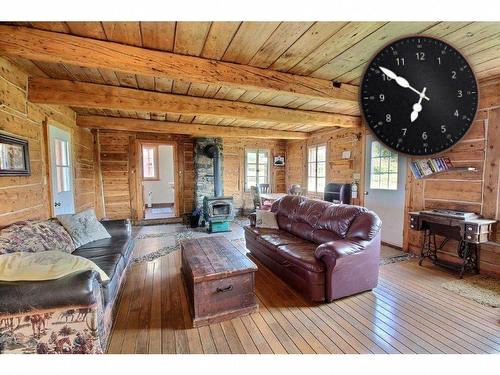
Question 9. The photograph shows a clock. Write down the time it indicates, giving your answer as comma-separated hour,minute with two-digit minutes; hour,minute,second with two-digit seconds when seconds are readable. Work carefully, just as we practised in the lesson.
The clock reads 6,51
